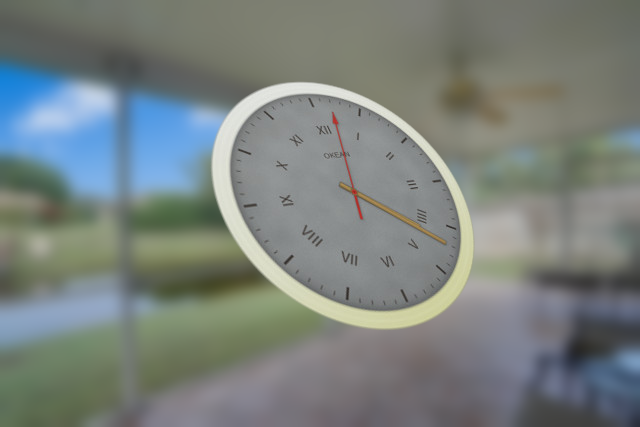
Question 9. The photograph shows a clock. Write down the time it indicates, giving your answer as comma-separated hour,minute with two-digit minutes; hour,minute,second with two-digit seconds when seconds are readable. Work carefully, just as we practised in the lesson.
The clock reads 4,22,02
